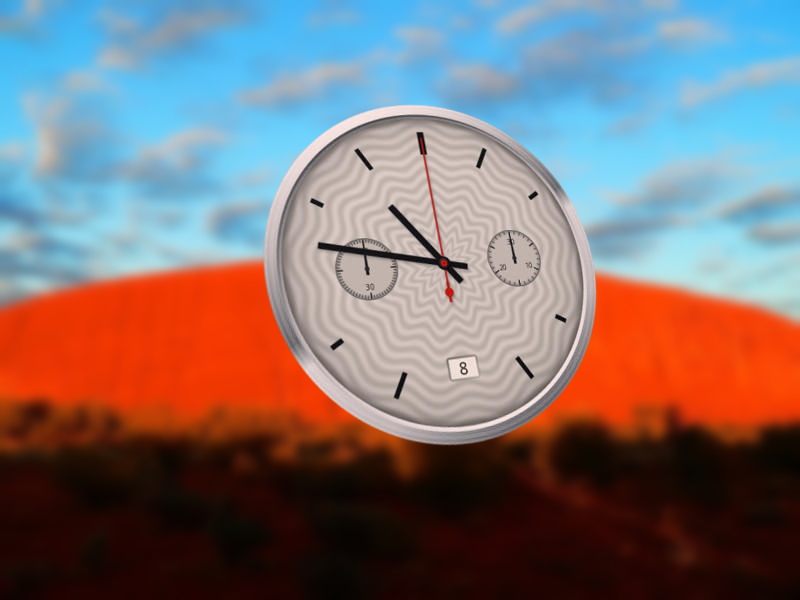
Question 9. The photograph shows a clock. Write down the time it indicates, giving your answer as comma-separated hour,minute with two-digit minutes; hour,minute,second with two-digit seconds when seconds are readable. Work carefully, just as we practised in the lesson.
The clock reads 10,47
